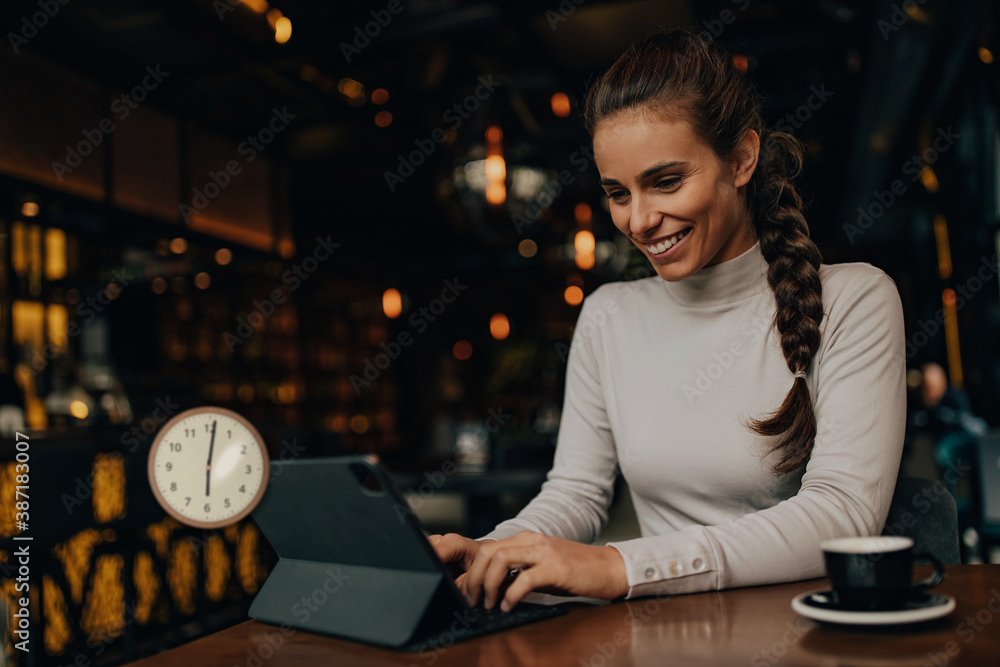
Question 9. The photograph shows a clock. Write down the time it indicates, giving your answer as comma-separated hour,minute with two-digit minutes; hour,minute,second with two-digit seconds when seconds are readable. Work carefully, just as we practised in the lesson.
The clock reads 6,01
